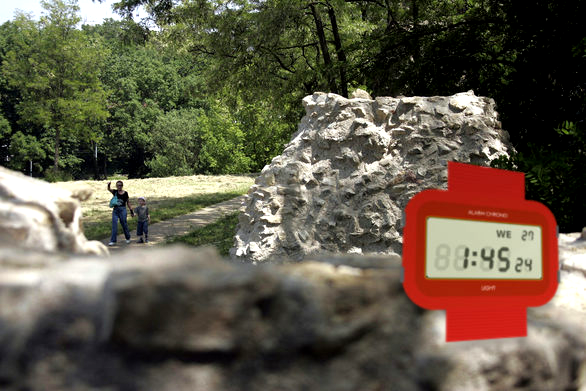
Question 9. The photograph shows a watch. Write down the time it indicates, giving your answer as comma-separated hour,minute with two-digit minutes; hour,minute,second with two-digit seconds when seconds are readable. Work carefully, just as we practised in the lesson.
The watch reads 1,45,24
